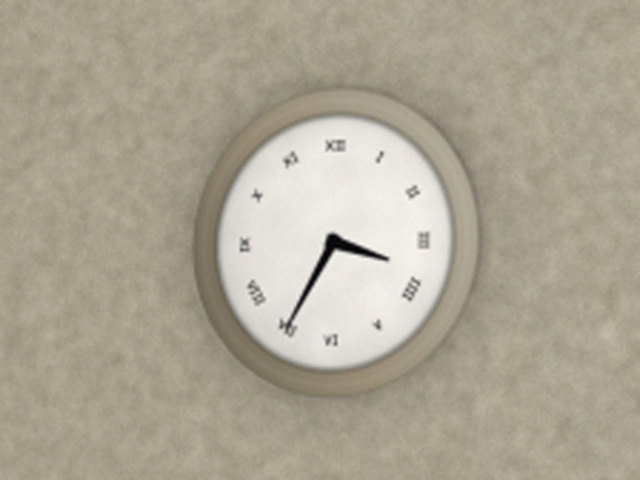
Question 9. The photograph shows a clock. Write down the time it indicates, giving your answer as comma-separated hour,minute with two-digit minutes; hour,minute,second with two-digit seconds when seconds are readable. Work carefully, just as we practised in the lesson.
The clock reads 3,35
